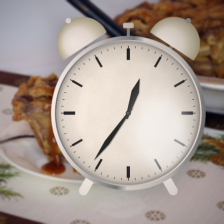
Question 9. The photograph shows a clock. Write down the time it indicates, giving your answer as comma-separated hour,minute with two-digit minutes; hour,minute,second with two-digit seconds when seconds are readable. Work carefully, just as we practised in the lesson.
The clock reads 12,36
